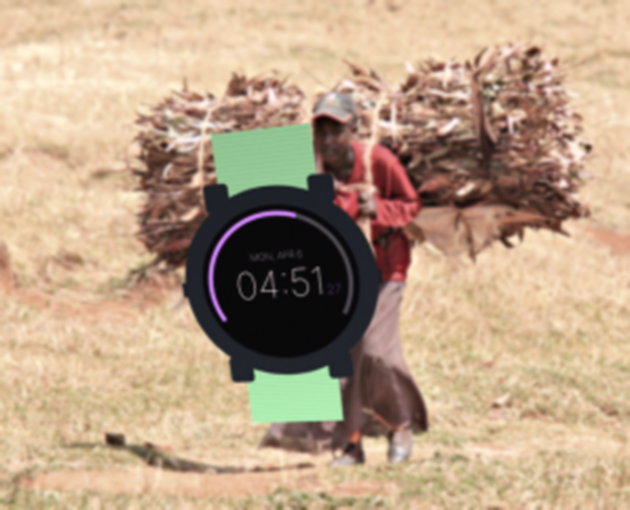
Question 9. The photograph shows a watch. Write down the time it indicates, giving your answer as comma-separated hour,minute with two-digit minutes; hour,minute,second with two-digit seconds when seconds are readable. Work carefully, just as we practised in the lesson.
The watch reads 4,51
